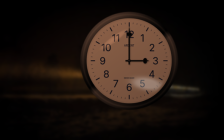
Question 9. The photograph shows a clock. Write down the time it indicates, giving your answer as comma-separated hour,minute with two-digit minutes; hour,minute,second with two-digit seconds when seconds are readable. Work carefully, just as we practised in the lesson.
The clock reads 3,00
